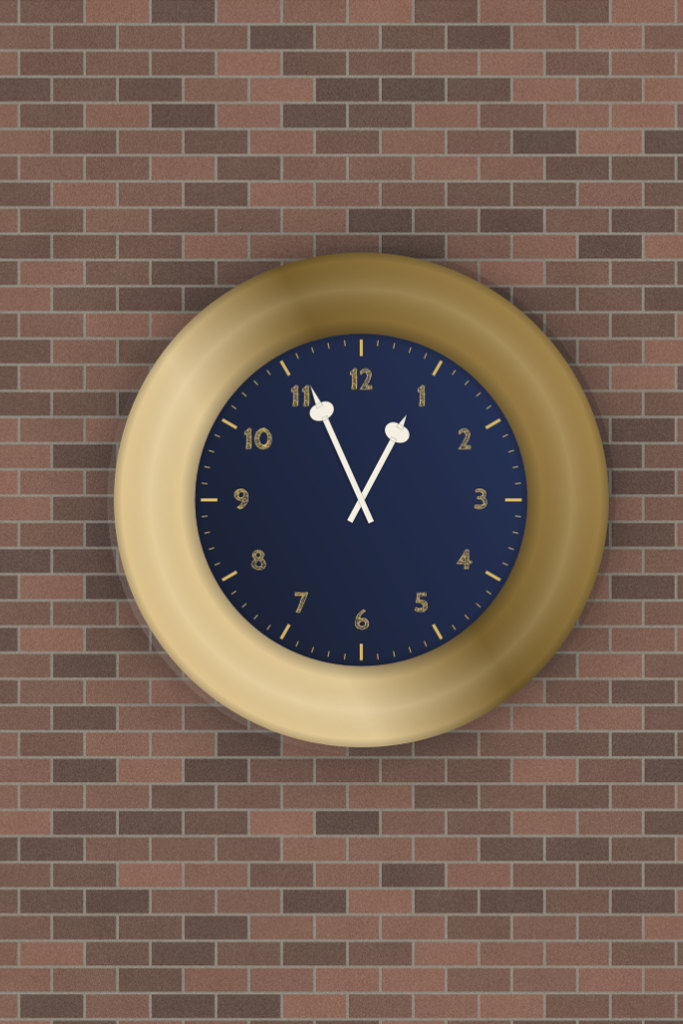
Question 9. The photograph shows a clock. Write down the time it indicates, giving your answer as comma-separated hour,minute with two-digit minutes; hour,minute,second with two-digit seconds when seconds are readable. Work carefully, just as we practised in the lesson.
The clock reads 12,56
